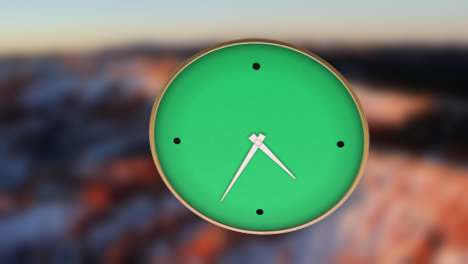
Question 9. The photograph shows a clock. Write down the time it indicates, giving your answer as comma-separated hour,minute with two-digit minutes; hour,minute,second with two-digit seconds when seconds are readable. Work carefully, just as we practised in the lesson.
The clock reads 4,35
